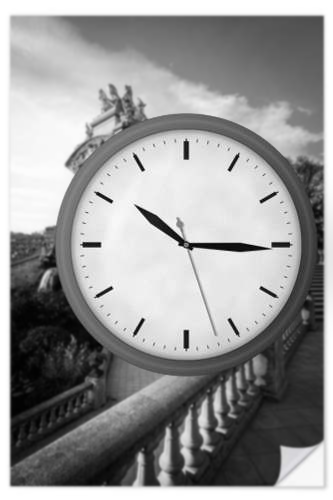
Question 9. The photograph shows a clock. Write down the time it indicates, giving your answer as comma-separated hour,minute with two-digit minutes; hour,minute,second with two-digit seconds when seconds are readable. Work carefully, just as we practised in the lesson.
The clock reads 10,15,27
